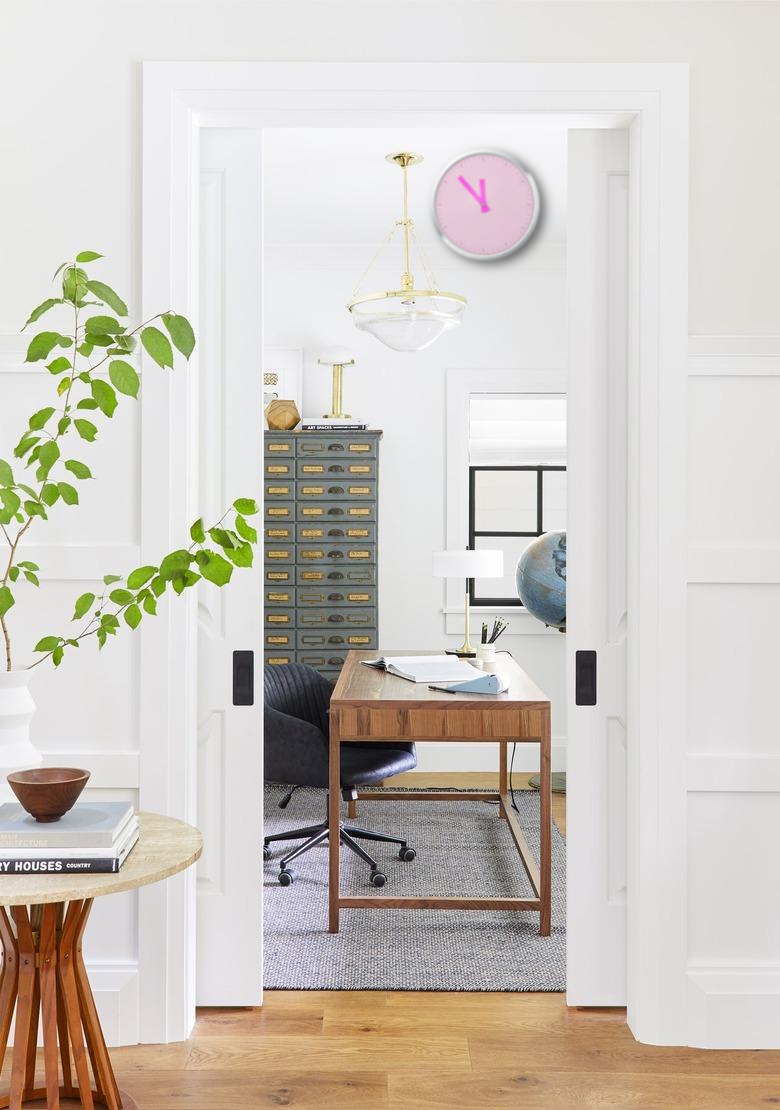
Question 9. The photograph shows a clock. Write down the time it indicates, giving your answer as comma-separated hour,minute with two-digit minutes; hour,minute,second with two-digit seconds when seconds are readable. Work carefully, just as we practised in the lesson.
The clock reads 11,53
